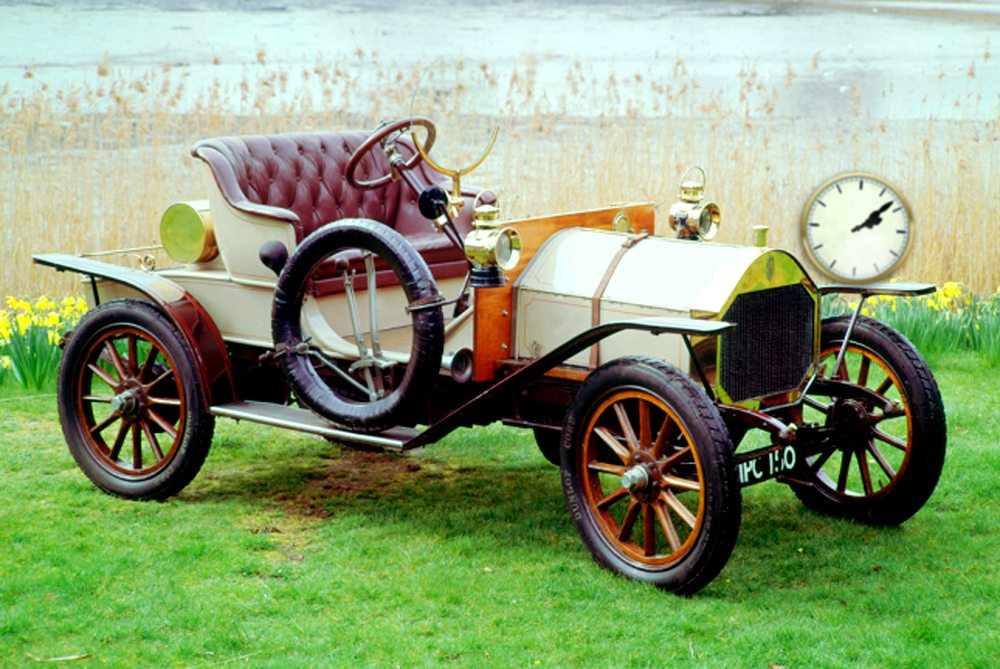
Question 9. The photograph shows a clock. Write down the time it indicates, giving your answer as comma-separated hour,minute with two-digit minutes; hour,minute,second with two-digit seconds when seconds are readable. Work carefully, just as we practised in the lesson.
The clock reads 2,08
